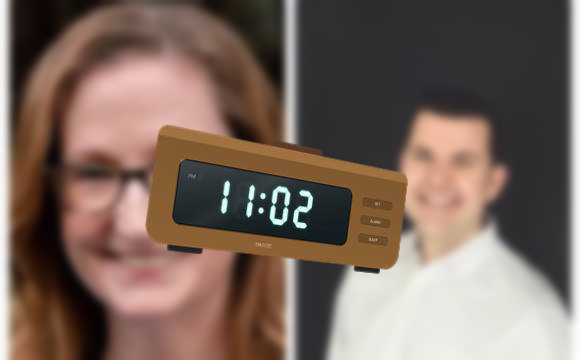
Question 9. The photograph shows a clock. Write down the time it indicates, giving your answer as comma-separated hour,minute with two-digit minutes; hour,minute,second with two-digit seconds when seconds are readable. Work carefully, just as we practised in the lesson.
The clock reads 11,02
